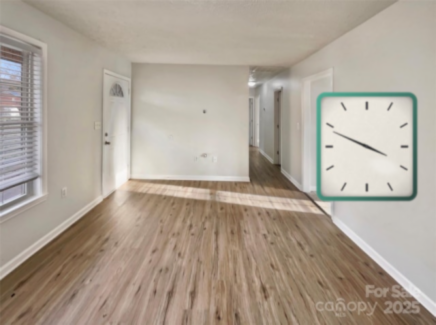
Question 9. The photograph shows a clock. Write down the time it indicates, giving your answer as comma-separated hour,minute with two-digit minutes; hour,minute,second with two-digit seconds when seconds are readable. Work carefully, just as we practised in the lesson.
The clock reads 3,49
